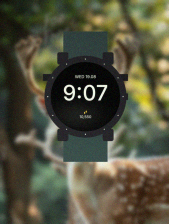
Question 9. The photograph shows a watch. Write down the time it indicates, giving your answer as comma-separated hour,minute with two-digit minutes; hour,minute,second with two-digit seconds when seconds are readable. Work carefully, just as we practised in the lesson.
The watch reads 9,07
